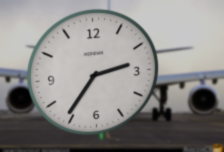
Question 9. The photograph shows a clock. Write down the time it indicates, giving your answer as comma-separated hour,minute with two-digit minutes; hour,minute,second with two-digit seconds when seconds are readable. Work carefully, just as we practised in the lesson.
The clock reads 2,36
